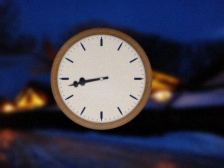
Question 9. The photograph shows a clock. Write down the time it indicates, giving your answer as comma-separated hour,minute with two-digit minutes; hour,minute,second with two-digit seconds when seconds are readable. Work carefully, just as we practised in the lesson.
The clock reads 8,43
